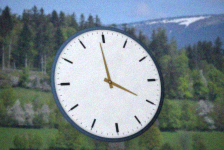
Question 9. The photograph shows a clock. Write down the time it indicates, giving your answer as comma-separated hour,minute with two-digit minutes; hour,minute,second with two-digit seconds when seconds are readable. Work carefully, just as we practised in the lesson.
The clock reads 3,59
